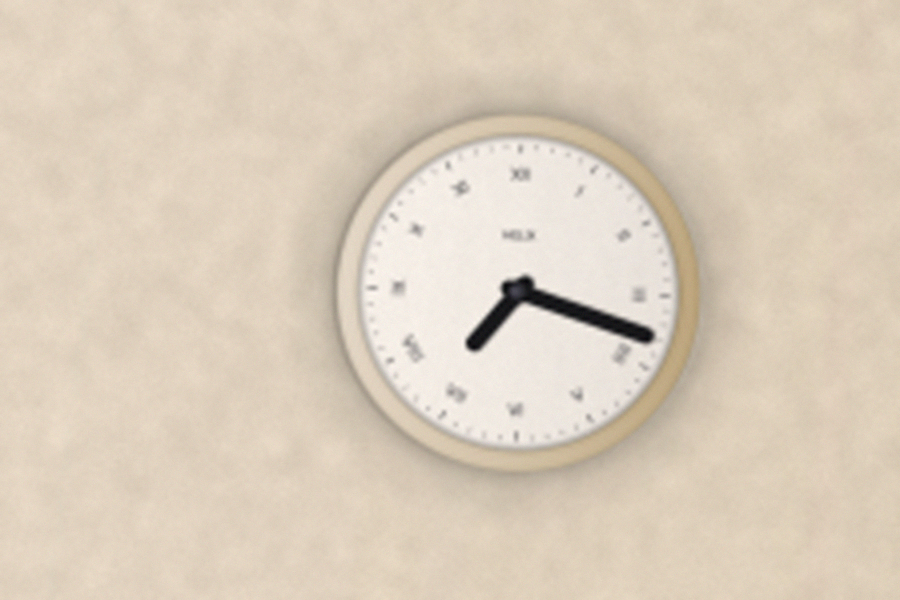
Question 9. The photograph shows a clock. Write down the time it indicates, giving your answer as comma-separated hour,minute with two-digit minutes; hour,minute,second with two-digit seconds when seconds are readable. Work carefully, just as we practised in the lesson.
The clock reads 7,18
